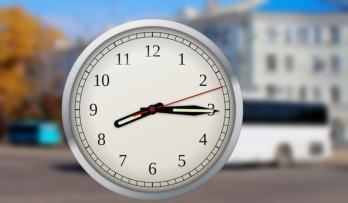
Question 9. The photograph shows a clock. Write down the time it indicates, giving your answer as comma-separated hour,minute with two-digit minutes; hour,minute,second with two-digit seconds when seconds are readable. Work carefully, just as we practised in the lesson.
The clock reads 8,15,12
